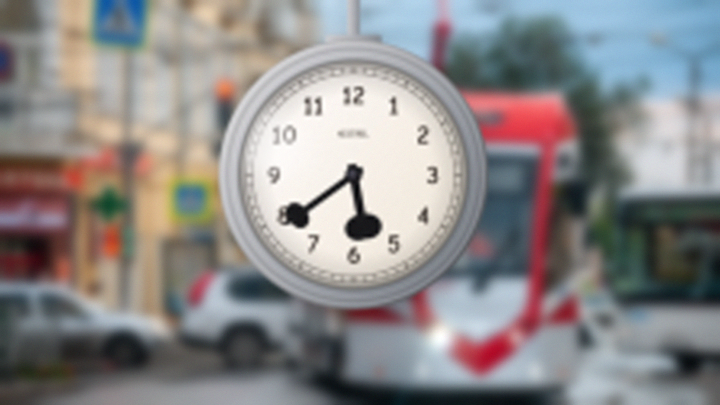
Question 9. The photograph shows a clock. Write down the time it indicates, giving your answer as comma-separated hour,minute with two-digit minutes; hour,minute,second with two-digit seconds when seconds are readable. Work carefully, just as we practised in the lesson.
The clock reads 5,39
